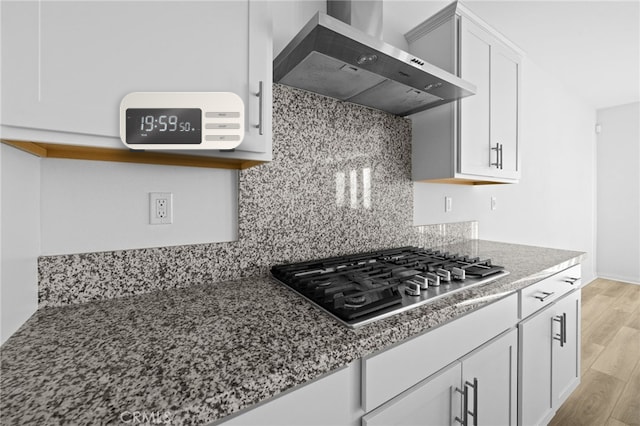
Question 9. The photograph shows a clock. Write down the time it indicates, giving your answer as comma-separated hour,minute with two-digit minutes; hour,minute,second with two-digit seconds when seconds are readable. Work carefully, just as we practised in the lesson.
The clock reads 19,59,50
